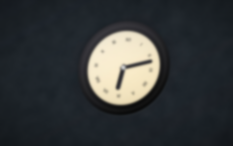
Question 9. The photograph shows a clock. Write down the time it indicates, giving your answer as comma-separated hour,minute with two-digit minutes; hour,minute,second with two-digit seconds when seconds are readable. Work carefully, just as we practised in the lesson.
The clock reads 6,12
